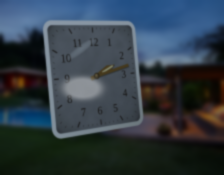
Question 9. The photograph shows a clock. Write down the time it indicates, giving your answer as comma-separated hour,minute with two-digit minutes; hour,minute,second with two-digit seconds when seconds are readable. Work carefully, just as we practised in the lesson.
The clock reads 2,13
